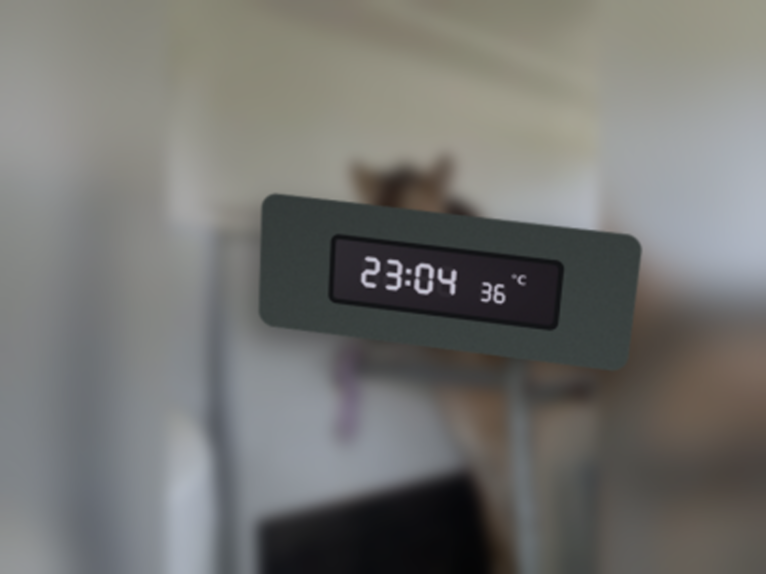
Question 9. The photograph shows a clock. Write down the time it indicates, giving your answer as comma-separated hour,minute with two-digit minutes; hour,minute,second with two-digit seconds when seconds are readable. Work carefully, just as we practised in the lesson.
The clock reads 23,04
